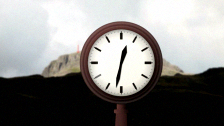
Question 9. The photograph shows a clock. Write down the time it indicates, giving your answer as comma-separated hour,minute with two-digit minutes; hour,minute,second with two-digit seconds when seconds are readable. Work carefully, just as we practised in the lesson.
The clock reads 12,32
